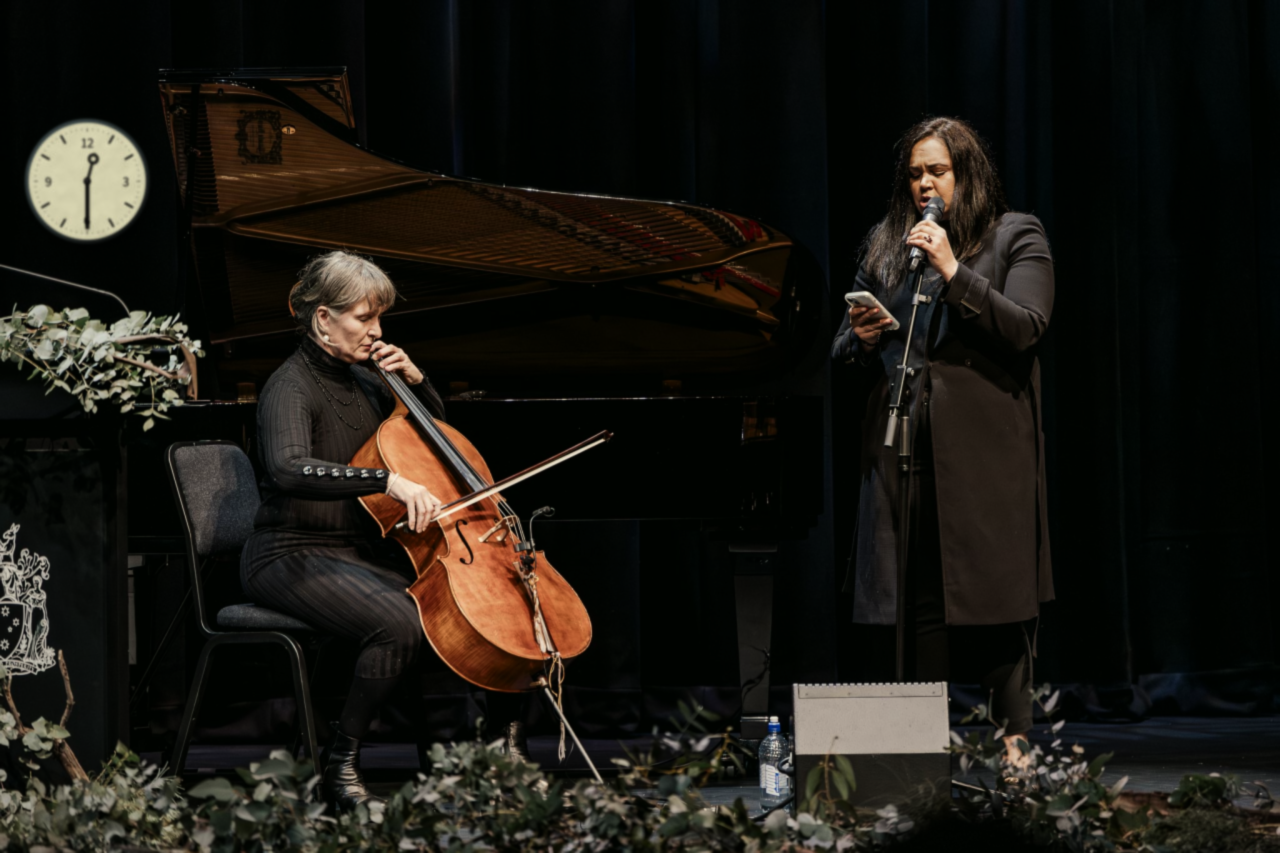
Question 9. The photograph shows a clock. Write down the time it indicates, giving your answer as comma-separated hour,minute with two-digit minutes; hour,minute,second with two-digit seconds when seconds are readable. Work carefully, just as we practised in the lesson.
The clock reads 12,30
